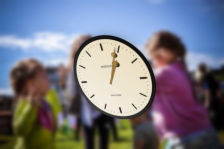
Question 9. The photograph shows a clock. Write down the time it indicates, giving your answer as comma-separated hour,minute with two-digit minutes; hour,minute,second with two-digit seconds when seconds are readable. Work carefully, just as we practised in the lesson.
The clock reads 1,04
